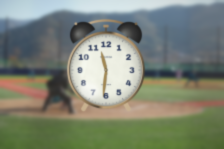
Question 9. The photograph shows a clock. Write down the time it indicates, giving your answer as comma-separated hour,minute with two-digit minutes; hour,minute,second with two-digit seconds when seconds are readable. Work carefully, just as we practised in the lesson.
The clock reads 11,31
